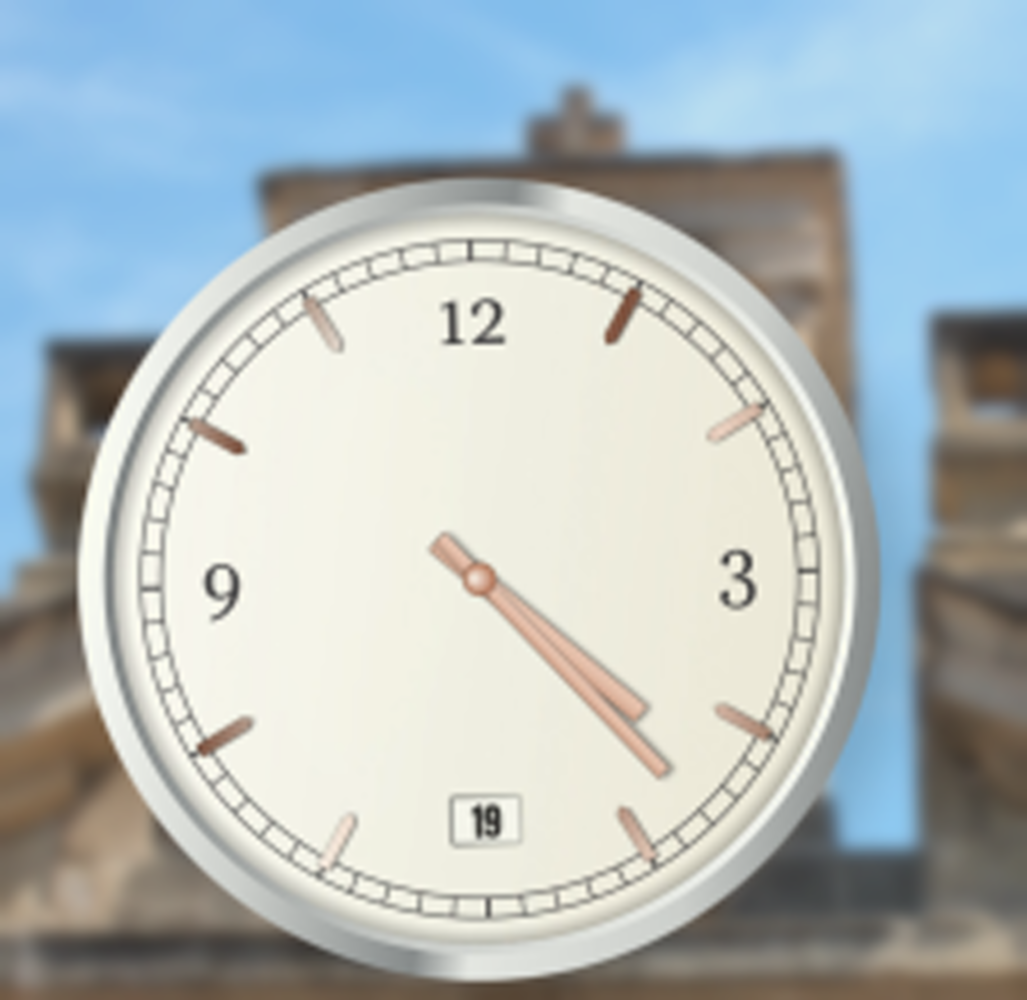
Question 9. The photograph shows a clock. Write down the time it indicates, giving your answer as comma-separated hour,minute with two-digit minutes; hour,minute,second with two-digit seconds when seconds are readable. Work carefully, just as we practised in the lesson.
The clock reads 4,23
